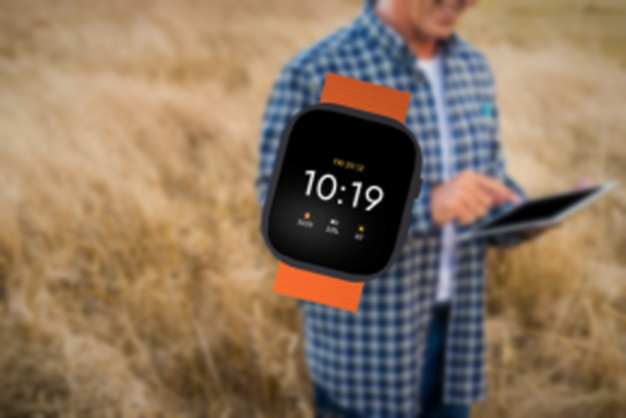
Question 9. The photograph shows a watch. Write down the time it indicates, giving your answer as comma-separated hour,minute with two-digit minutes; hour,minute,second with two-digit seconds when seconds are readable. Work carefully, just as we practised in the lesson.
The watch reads 10,19
